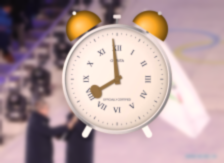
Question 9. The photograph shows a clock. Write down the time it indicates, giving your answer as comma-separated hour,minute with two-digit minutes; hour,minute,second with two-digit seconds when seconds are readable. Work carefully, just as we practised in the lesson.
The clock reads 7,59
